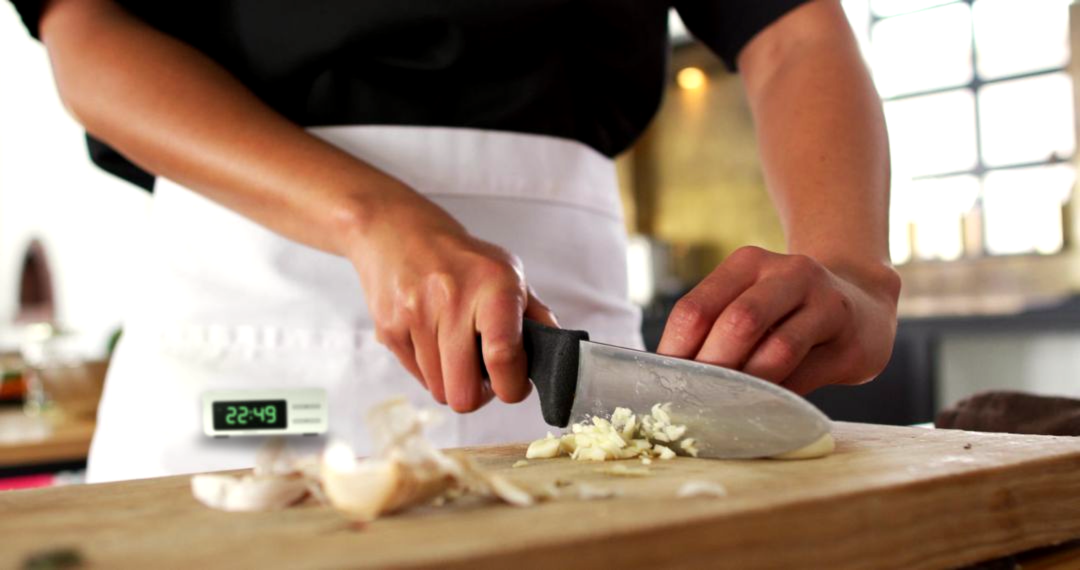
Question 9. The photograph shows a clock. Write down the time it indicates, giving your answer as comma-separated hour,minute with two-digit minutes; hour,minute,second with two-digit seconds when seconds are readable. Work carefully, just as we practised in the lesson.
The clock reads 22,49
